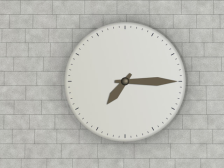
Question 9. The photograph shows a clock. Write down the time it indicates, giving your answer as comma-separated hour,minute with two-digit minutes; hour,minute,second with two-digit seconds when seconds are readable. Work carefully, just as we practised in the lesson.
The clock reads 7,15
